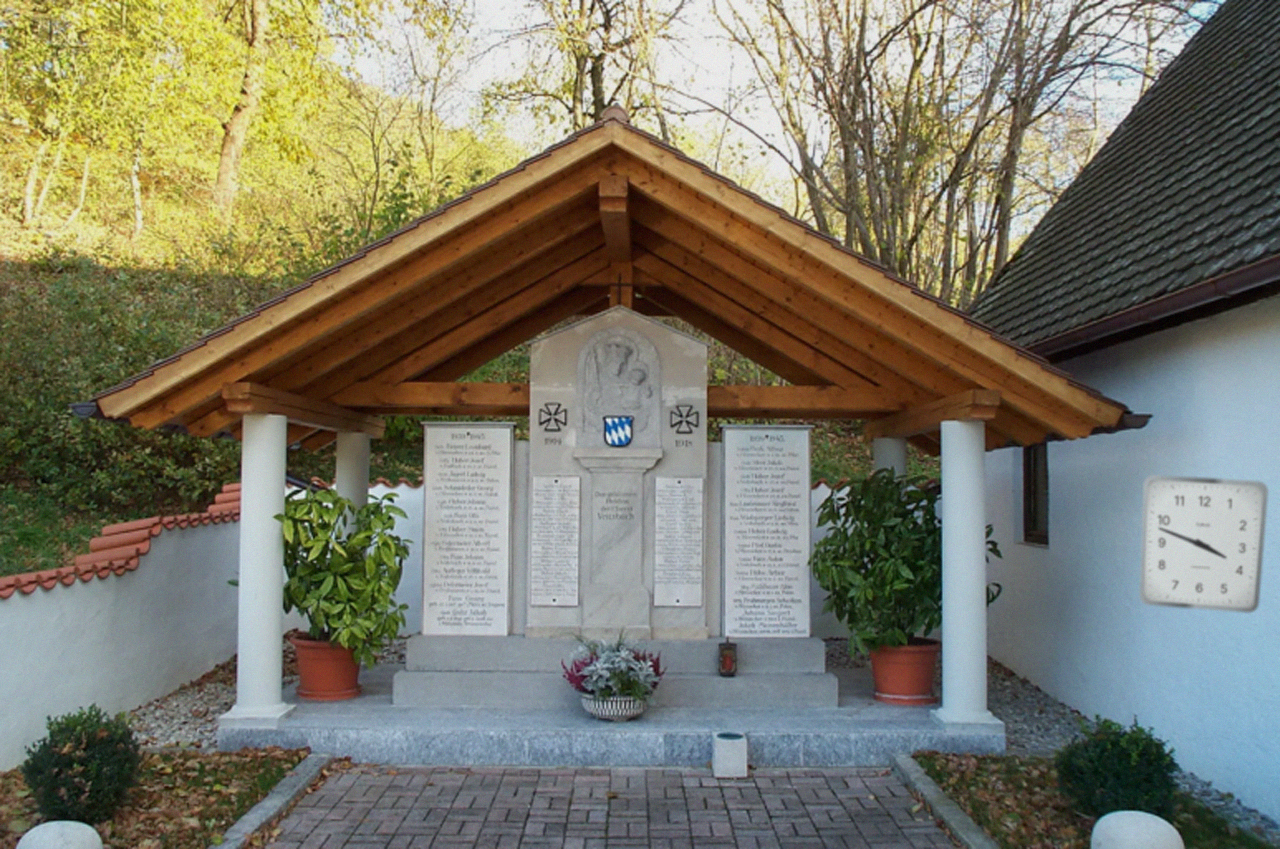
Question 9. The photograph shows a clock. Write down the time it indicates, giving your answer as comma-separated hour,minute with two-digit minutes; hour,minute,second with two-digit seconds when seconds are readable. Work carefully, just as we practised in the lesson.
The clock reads 3,48
